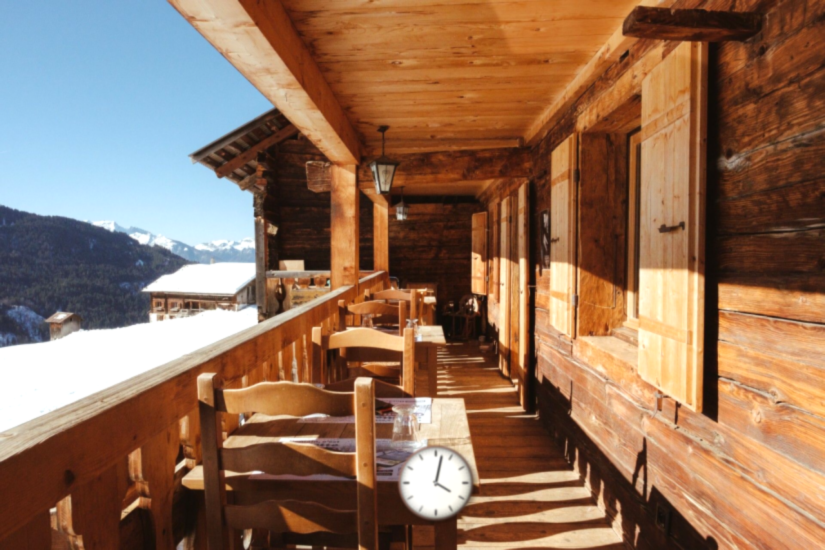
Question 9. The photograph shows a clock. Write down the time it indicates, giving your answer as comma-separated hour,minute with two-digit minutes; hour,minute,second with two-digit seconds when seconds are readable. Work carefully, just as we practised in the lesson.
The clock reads 4,02
